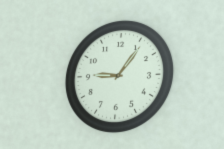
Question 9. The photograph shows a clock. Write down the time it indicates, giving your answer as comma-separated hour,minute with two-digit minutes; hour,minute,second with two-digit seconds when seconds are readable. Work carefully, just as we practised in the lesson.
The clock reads 9,06
